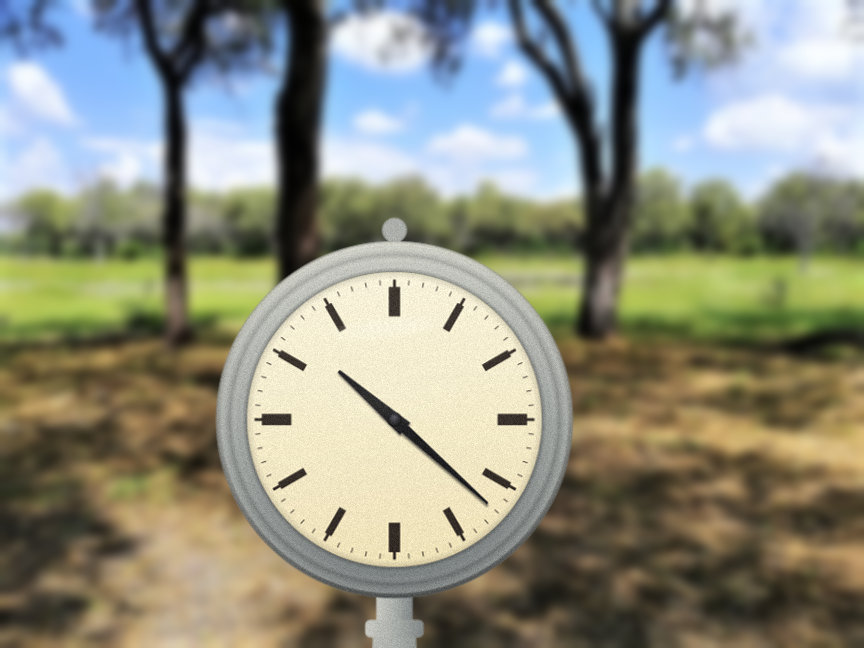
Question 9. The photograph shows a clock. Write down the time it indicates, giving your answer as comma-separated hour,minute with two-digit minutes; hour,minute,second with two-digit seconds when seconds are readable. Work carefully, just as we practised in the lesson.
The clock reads 10,22
